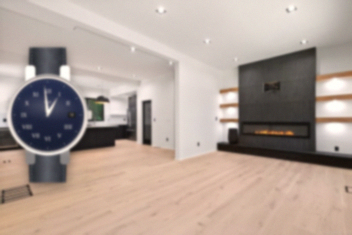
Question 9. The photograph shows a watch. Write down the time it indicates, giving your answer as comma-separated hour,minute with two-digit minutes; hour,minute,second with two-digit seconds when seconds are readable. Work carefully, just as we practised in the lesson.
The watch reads 12,59
